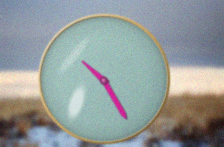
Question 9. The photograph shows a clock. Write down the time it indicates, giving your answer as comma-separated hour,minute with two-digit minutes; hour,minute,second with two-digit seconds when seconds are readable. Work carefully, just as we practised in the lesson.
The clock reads 10,25
